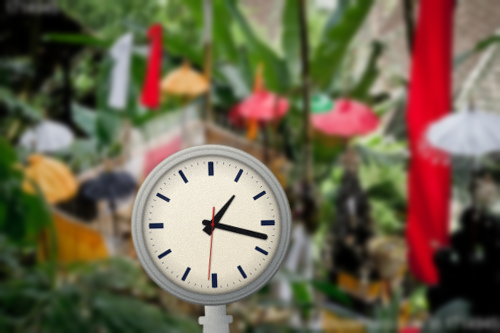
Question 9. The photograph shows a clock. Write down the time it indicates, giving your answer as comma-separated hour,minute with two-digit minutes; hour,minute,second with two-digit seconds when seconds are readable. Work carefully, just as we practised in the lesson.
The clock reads 1,17,31
